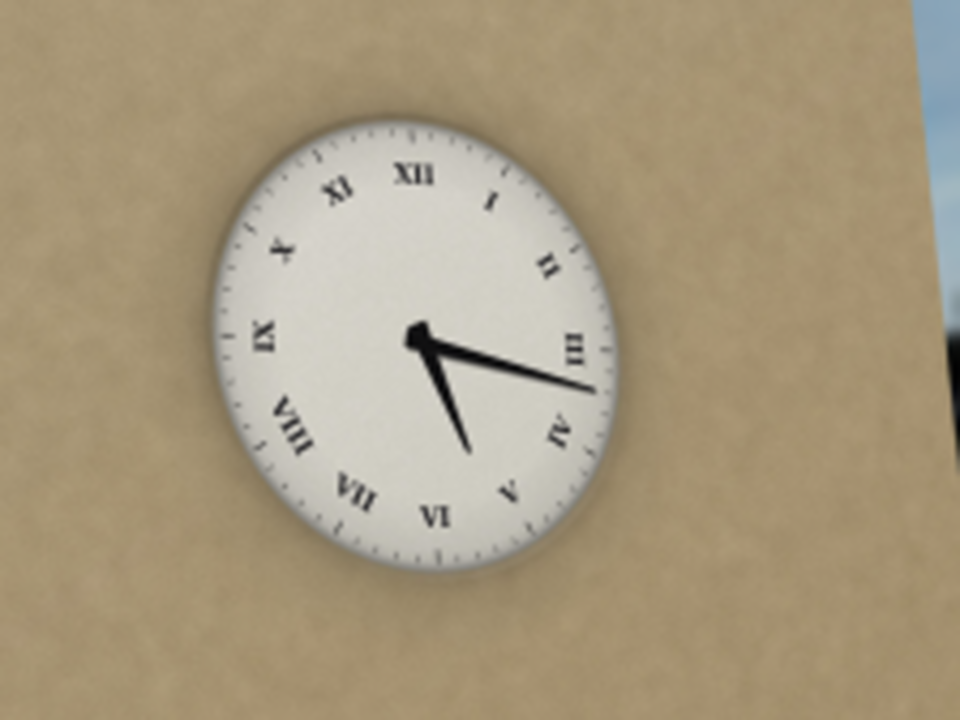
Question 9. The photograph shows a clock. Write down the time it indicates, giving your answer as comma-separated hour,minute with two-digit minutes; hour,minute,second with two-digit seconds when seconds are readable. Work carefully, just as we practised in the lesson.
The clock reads 5,17
